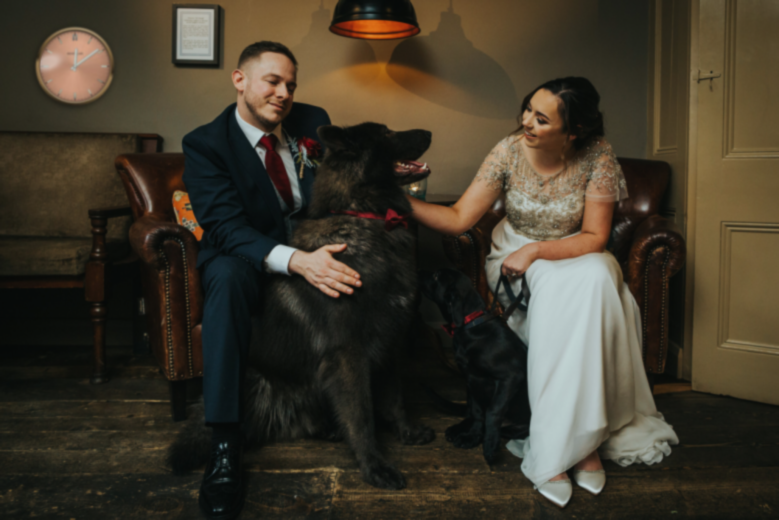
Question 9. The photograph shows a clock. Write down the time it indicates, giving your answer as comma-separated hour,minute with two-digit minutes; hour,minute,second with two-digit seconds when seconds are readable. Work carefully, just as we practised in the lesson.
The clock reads 12,09
